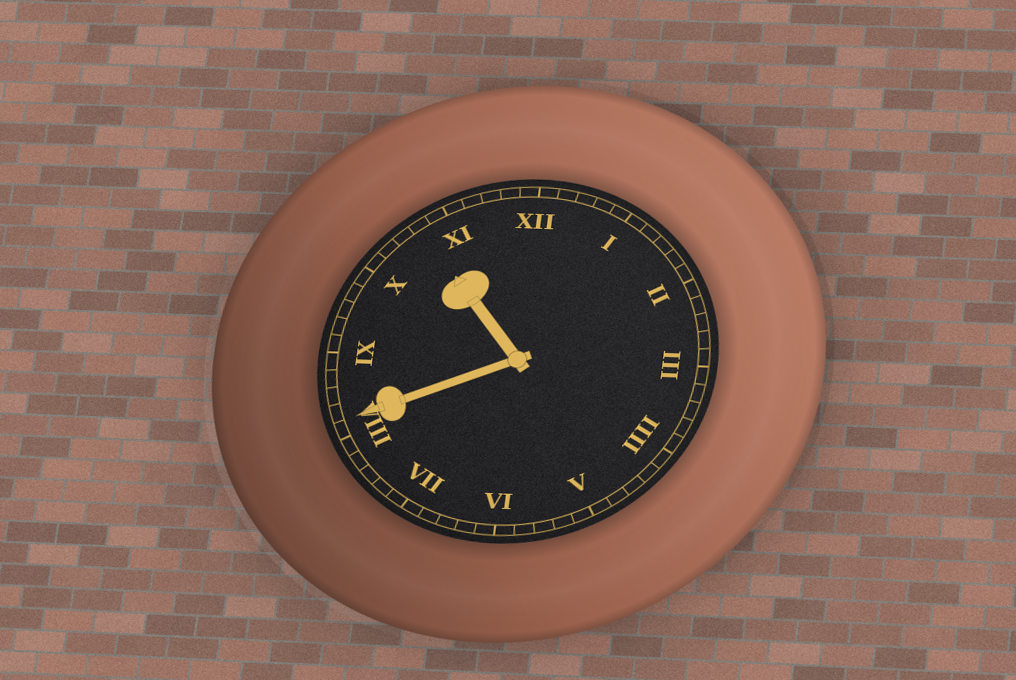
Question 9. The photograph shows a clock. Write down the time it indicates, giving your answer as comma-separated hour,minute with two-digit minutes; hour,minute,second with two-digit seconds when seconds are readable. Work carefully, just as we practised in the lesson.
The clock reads 10,41
